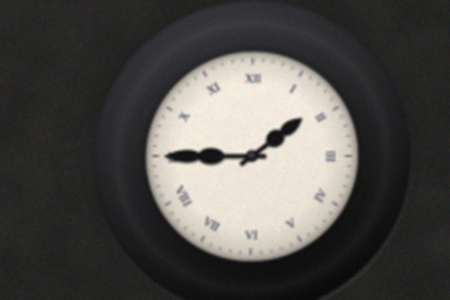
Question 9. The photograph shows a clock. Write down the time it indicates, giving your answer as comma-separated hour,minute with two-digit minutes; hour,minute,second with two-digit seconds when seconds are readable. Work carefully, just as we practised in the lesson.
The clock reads 1,45
